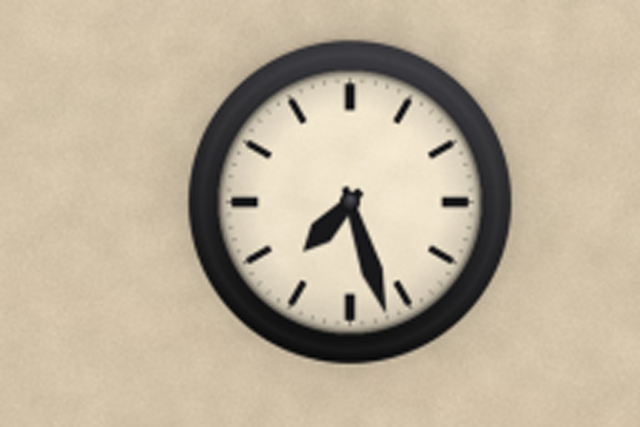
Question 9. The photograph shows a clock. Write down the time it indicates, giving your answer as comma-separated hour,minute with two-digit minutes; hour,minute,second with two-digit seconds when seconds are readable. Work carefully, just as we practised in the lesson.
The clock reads 7,27
